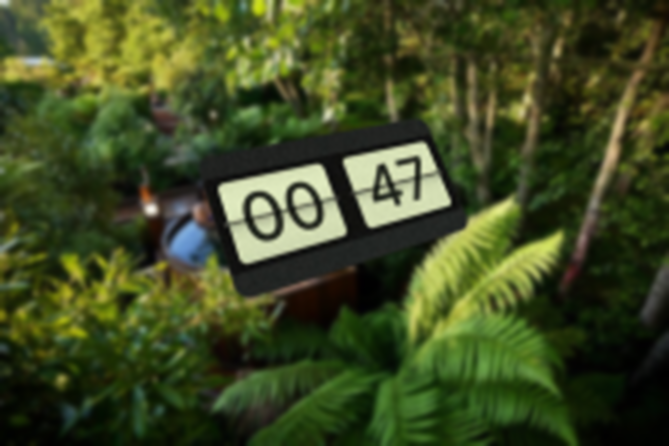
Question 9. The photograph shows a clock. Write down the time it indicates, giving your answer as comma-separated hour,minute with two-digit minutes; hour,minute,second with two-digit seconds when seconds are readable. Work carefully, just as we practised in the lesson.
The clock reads 0,47
